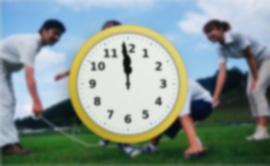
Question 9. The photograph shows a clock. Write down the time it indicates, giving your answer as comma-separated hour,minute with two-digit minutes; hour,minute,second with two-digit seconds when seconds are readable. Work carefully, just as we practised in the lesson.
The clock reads 11,59
